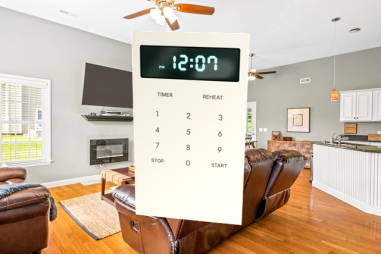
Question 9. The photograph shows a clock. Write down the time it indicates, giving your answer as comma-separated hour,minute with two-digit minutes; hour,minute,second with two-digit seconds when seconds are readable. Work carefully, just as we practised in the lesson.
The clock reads 12,07
